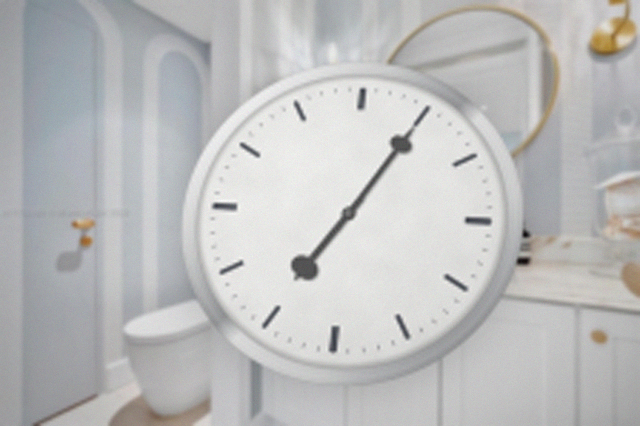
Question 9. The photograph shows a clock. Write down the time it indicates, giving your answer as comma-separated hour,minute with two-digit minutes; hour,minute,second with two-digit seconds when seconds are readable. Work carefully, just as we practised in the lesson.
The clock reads 7,05
